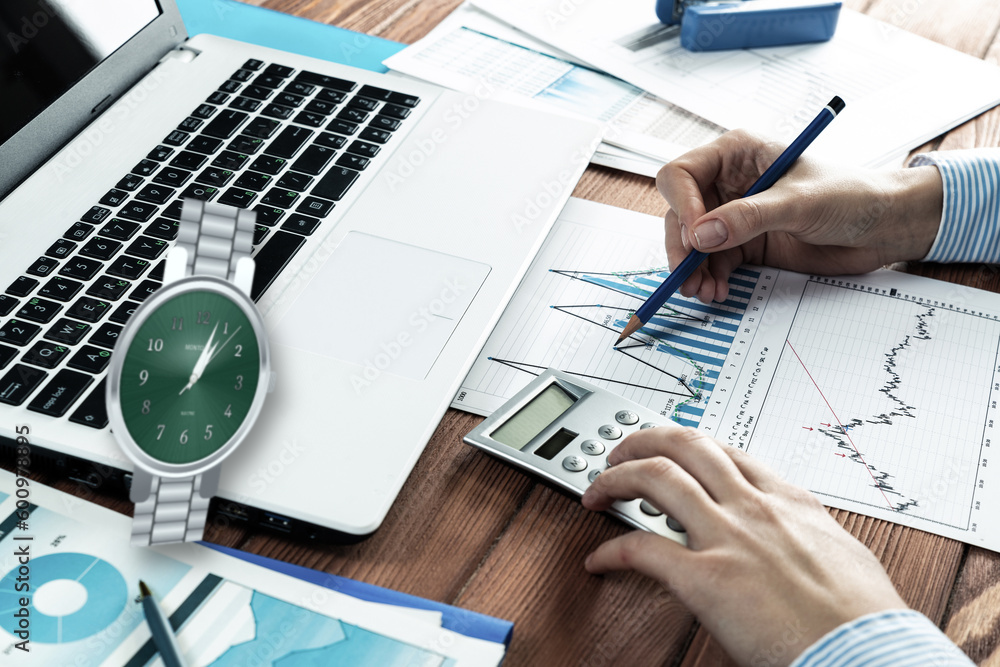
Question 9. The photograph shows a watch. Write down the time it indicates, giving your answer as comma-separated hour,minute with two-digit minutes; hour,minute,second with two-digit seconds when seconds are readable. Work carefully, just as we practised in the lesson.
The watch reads 1,03,07
